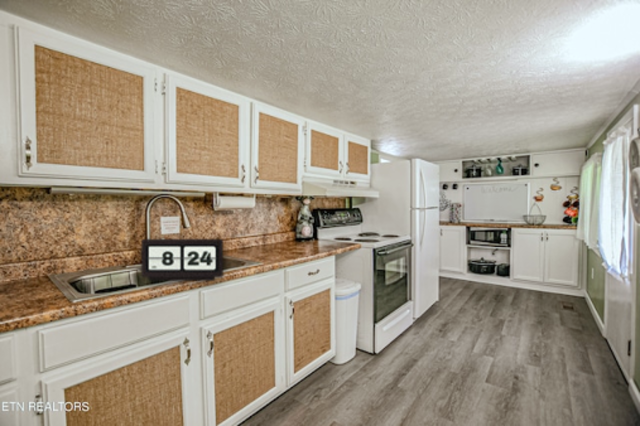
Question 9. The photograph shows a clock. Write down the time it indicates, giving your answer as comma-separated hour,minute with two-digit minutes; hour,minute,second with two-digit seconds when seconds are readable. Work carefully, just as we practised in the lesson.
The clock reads 8,24
